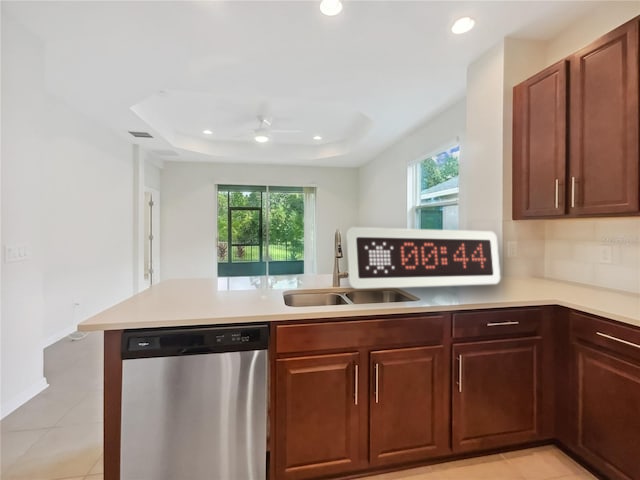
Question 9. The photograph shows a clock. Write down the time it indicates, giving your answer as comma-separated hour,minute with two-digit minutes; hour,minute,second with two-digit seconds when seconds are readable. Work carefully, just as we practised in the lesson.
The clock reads 0,44
